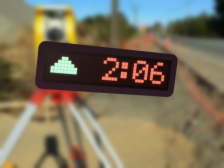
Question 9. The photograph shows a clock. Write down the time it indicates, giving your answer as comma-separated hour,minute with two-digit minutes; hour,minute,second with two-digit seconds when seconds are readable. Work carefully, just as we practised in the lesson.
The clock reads 2,06
